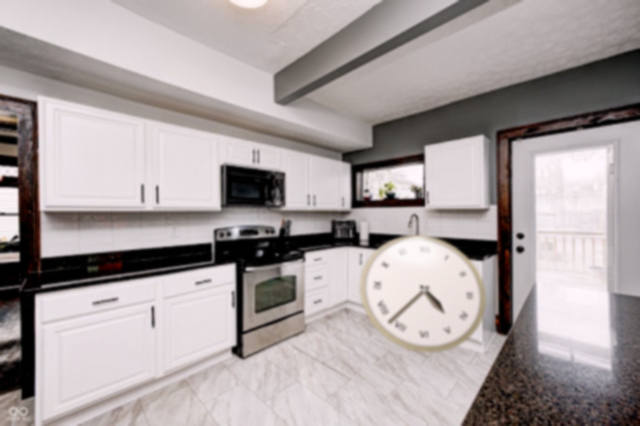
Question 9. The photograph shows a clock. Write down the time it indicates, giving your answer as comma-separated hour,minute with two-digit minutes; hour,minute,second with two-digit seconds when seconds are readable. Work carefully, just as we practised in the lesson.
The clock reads 4,37
